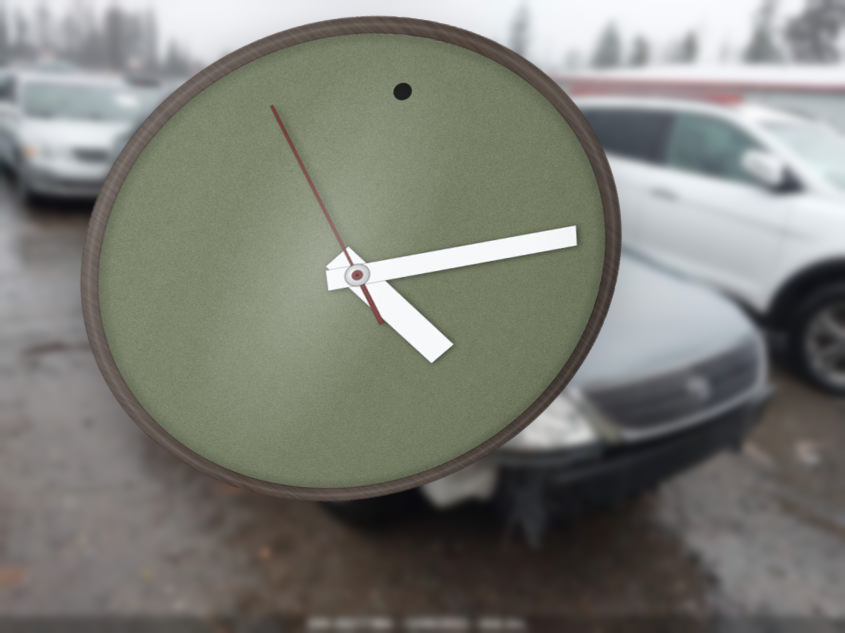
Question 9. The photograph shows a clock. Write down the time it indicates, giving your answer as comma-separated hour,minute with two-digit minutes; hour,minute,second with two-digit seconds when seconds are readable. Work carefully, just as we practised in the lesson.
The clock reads 4,11,54
